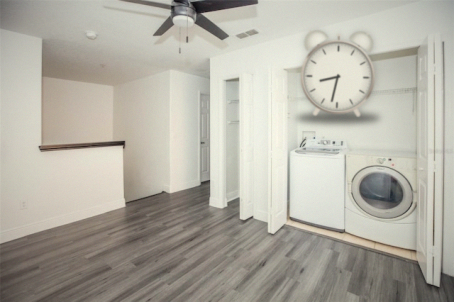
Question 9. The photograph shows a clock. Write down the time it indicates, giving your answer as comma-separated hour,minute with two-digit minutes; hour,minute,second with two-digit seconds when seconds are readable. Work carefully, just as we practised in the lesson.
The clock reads 8,32
